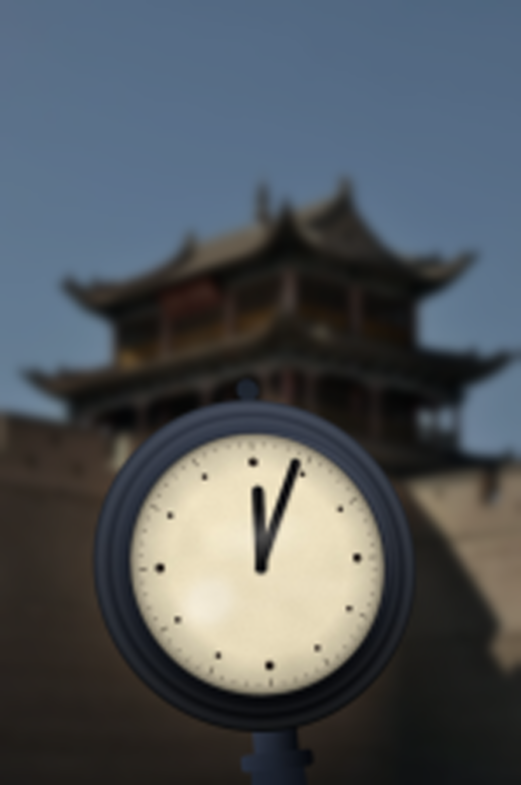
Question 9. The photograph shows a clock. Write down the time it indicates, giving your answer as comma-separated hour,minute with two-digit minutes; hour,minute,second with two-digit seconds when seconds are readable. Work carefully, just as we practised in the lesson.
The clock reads 12,04
